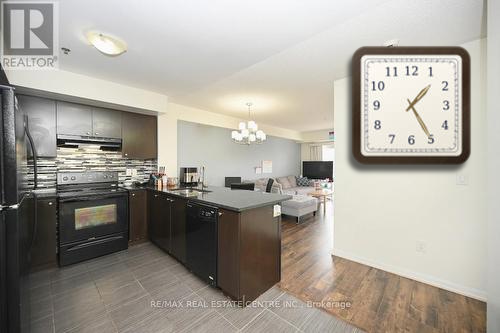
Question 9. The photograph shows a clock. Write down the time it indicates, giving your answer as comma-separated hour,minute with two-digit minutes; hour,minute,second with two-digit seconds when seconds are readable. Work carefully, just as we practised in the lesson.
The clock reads 1,25
